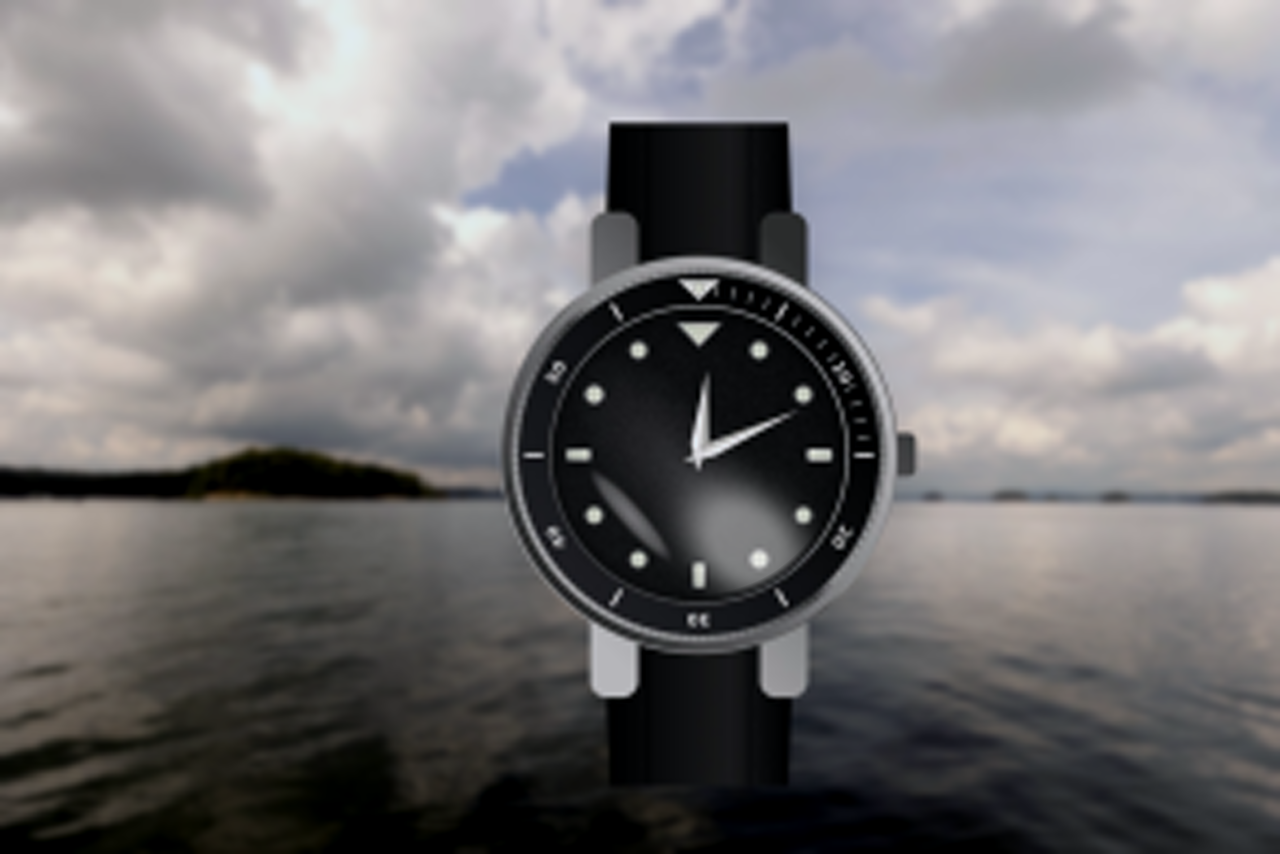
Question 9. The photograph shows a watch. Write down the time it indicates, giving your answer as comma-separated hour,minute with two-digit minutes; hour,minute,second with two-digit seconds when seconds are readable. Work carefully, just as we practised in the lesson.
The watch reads 12,11
